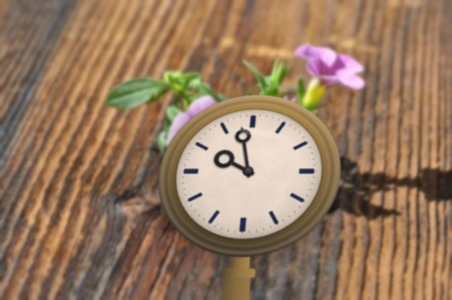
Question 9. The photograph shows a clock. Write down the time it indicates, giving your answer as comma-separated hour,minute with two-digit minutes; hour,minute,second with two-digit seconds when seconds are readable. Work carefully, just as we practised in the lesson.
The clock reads 9,58
